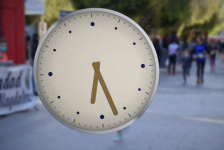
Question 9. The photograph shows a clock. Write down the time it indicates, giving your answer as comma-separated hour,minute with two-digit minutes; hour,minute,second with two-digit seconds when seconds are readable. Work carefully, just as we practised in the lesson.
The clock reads 6,27
